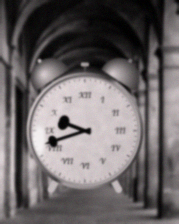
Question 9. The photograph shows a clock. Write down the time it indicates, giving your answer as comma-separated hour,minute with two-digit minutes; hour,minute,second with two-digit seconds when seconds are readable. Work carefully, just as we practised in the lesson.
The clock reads 9,42
